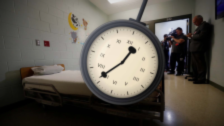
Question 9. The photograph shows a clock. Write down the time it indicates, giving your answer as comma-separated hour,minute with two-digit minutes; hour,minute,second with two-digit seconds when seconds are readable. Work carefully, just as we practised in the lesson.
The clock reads 12,36
